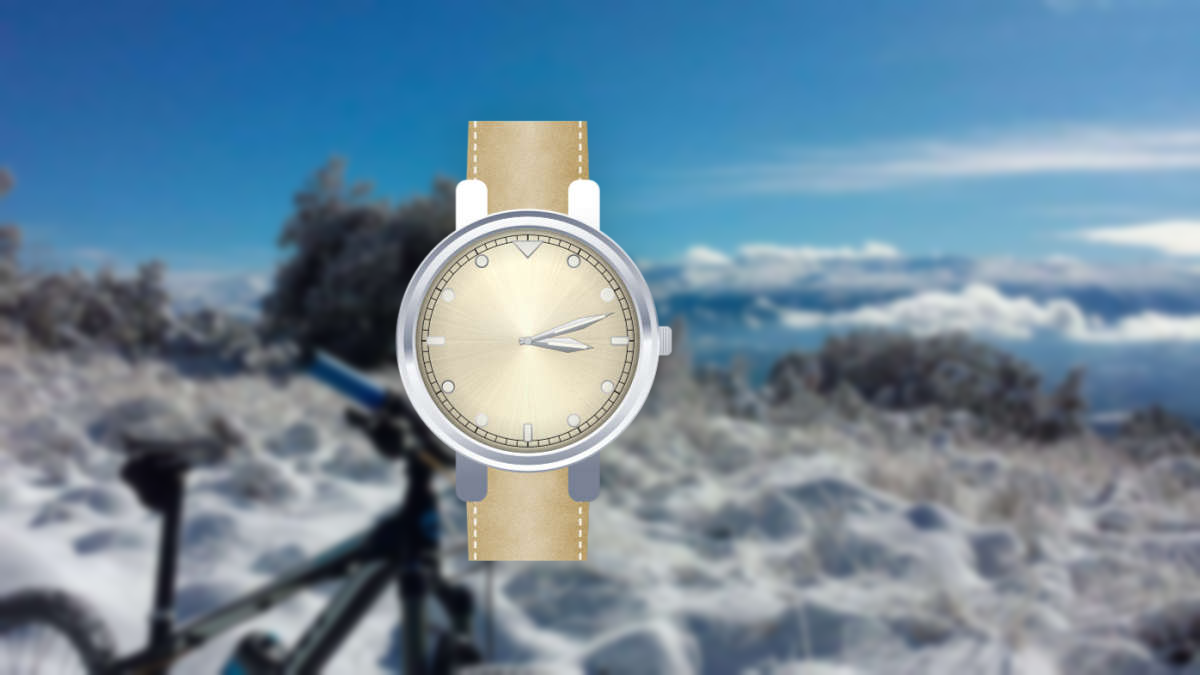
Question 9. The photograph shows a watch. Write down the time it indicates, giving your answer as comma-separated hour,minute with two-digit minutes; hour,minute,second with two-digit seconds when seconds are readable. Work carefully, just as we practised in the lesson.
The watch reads 3,12
